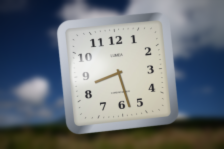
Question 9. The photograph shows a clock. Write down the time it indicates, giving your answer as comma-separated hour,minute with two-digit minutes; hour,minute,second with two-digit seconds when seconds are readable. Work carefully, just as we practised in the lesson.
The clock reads 8,28
